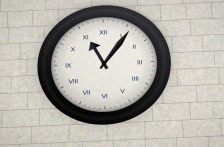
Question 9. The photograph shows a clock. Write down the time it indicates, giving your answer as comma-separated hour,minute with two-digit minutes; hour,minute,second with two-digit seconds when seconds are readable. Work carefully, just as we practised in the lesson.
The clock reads 11,06
